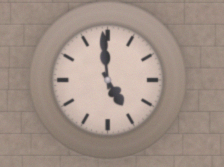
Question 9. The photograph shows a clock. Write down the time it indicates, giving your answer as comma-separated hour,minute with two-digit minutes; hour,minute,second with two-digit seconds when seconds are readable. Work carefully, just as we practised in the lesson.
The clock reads 4,59
